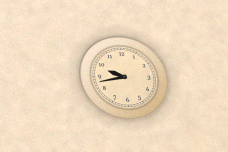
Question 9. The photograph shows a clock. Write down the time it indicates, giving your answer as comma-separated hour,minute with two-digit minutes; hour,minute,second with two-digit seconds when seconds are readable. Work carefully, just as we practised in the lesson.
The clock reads 9,43
